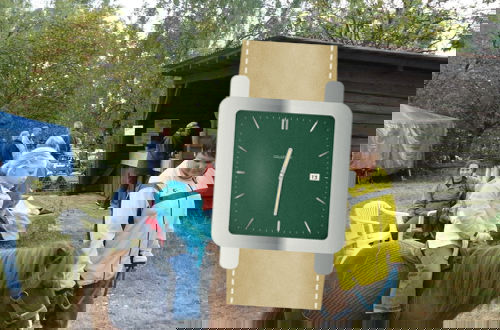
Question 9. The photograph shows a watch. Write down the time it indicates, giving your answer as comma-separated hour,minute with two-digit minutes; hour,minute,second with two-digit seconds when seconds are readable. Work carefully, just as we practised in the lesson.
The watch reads 12,31
